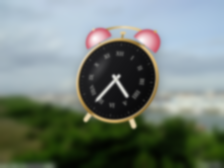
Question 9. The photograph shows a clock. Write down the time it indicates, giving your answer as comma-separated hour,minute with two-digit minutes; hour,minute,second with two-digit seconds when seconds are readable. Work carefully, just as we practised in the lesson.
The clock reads 4,36
